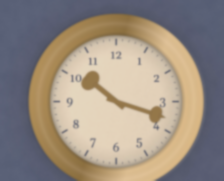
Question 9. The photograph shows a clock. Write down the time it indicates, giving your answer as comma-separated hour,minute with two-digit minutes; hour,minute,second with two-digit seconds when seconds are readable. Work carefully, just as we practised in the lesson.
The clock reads 10,18
